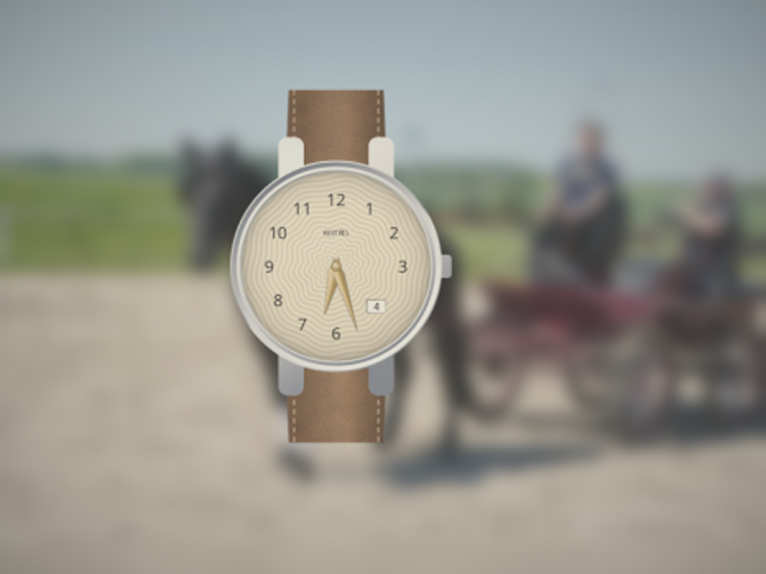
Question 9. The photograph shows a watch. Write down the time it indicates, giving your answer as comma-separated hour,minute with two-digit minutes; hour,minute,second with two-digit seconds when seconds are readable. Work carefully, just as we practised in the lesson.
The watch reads 6,27
